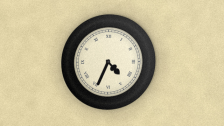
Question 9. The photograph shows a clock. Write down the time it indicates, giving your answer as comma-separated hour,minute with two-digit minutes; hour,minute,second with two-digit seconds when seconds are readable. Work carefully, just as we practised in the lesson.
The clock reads 4,34
